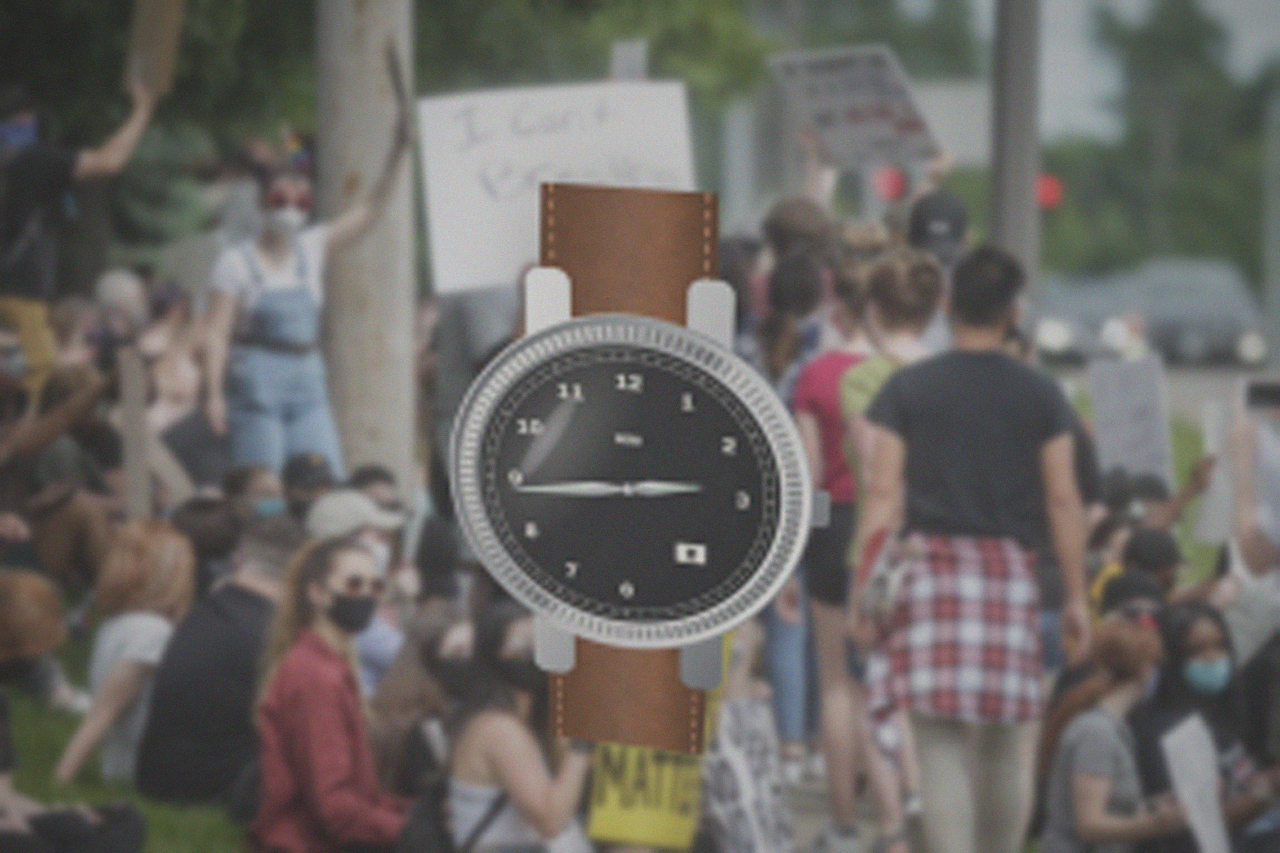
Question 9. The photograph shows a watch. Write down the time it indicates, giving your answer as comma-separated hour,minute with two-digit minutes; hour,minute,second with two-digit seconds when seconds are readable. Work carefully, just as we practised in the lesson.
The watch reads 2,44
